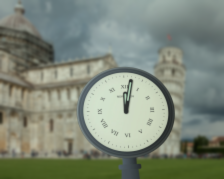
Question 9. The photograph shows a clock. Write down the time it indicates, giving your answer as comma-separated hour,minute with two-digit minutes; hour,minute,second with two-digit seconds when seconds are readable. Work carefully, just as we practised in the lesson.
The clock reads 12,02
